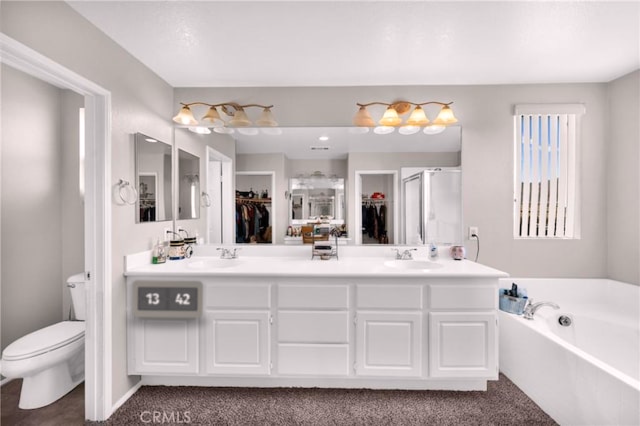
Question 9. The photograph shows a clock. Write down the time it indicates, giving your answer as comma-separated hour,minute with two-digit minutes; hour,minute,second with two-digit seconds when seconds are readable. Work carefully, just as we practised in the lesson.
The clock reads 13,42
